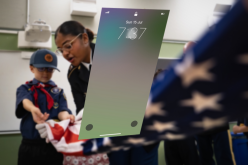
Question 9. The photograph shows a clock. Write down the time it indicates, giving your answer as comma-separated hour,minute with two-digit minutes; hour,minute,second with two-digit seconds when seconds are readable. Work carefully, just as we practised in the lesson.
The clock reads 7,37
